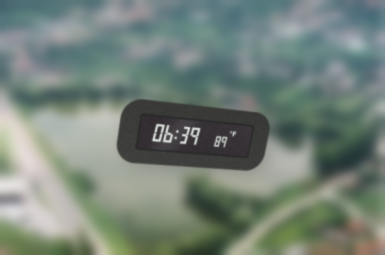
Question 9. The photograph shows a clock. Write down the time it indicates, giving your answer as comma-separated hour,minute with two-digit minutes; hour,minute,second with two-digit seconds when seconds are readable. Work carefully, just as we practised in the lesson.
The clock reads 6,39
